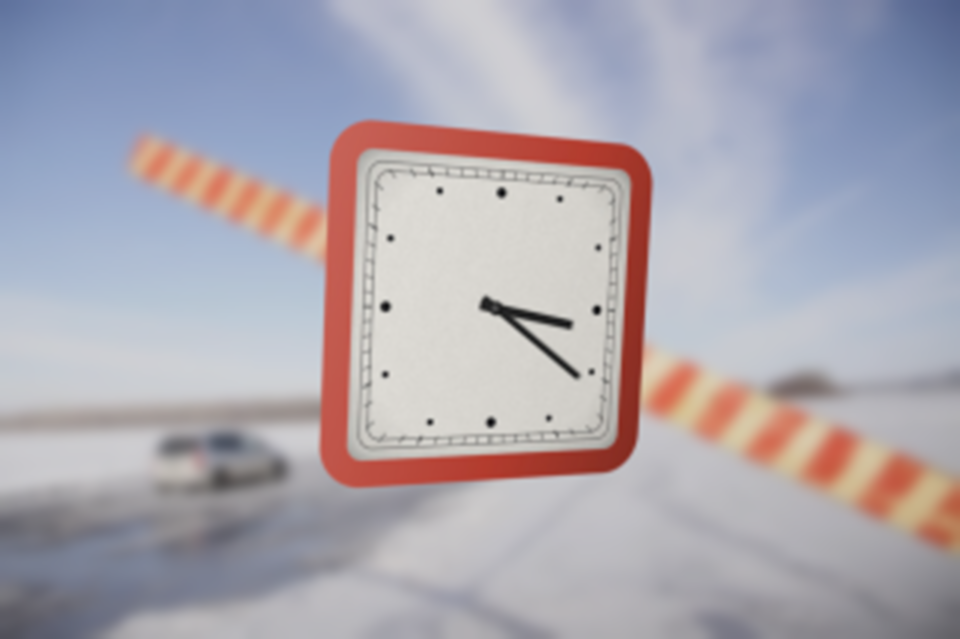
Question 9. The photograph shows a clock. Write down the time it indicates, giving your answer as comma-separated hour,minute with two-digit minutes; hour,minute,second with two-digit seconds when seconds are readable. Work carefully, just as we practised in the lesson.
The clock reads 3,21
